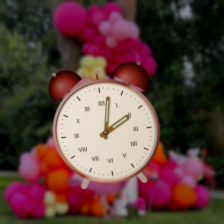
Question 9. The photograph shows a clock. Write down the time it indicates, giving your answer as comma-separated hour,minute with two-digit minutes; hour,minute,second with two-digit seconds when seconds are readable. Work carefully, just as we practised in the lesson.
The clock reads 2,02
